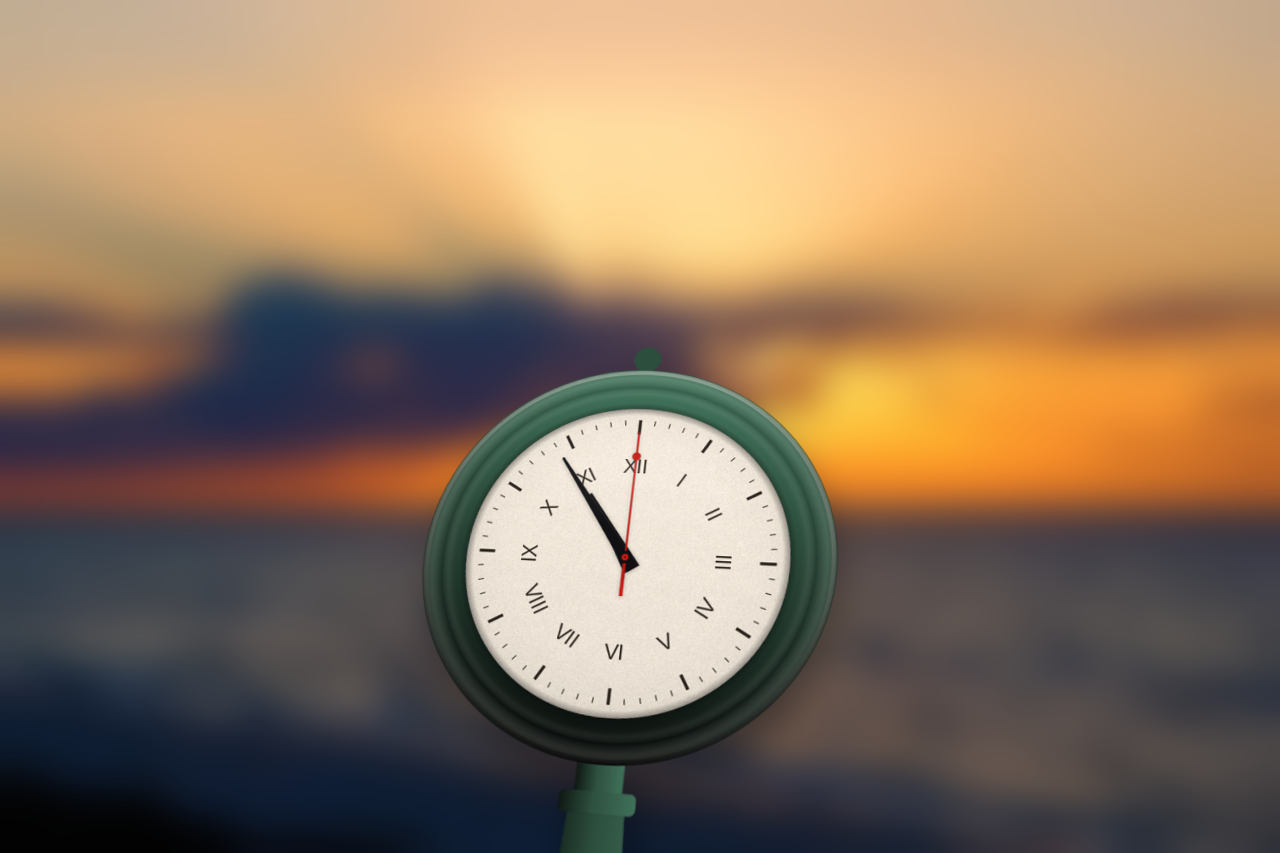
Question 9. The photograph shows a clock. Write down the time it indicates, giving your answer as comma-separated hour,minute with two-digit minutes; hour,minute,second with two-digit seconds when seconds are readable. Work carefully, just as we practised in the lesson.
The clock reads 10,54,00
